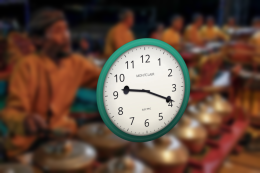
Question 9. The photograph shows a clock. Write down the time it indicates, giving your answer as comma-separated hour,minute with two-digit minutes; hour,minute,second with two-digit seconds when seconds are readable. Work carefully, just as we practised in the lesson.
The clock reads 9,19
